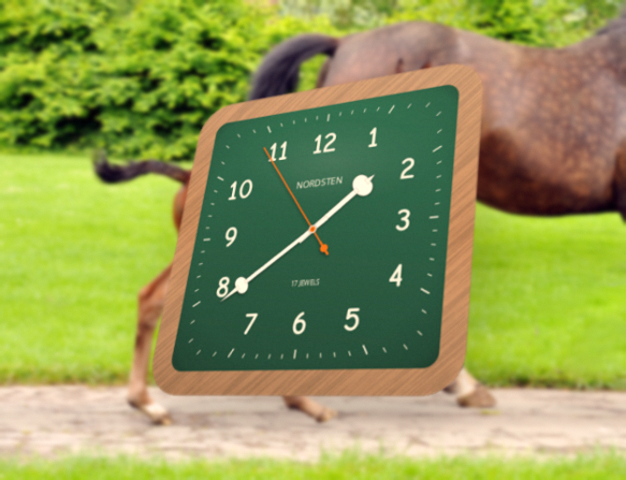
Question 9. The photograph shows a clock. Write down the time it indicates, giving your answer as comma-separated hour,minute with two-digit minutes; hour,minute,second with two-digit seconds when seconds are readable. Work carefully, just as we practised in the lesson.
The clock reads 1,38,54
